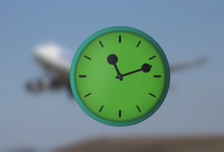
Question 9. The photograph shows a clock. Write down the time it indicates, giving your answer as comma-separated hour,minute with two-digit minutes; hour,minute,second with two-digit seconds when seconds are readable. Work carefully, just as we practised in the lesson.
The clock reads 11,12
